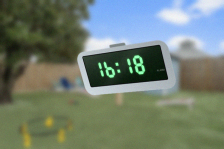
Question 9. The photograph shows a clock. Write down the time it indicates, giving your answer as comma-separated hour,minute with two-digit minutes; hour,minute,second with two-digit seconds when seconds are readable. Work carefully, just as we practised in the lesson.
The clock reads 16,18
